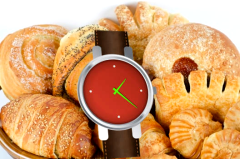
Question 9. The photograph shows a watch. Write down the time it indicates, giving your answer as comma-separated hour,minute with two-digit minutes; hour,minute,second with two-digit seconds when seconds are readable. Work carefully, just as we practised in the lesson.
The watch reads 1,22
